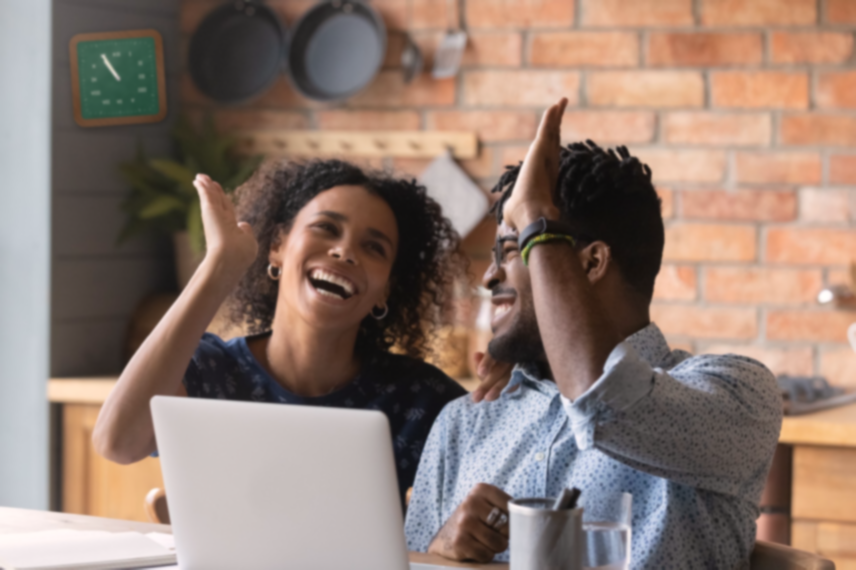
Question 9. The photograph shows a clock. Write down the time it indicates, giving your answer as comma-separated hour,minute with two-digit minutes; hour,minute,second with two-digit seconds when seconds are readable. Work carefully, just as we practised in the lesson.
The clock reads 10,55
